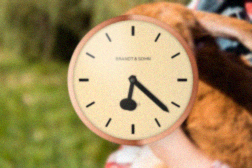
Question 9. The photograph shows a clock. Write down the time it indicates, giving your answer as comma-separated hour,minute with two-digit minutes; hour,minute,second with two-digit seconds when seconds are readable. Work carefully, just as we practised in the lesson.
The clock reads 6,22
